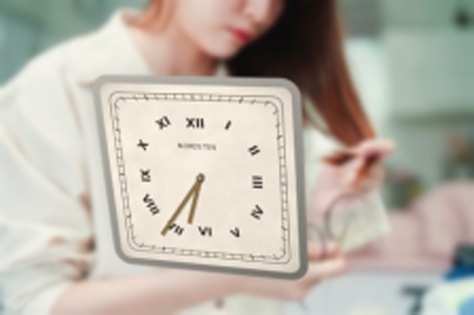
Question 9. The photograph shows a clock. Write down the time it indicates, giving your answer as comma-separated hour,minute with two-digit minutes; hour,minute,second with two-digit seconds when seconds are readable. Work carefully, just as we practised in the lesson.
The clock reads 6,36
